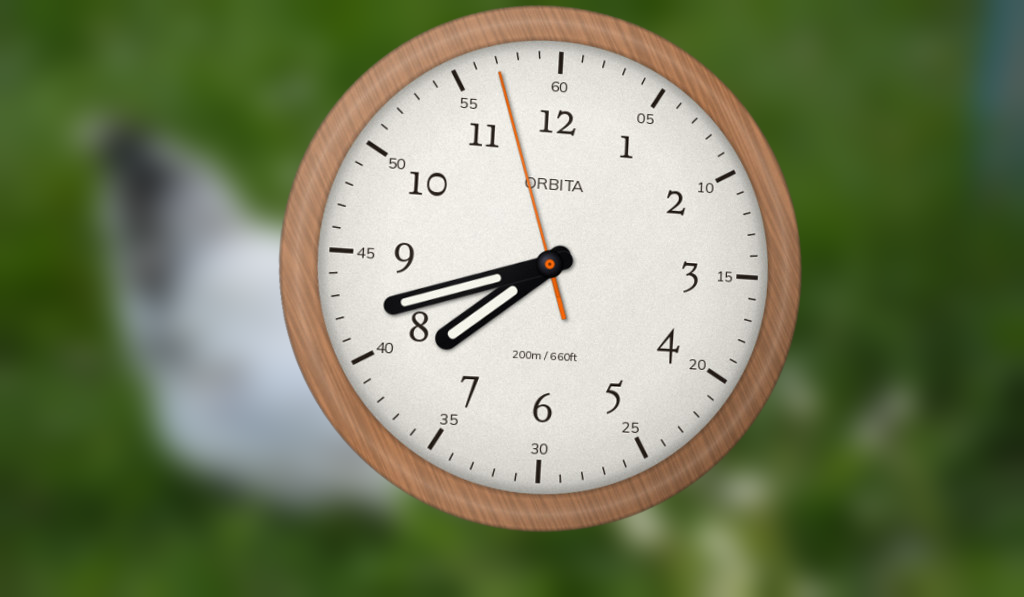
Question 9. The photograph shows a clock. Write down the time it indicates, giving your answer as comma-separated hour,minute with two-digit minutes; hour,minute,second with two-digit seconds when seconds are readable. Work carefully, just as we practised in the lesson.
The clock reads 7,41,57
